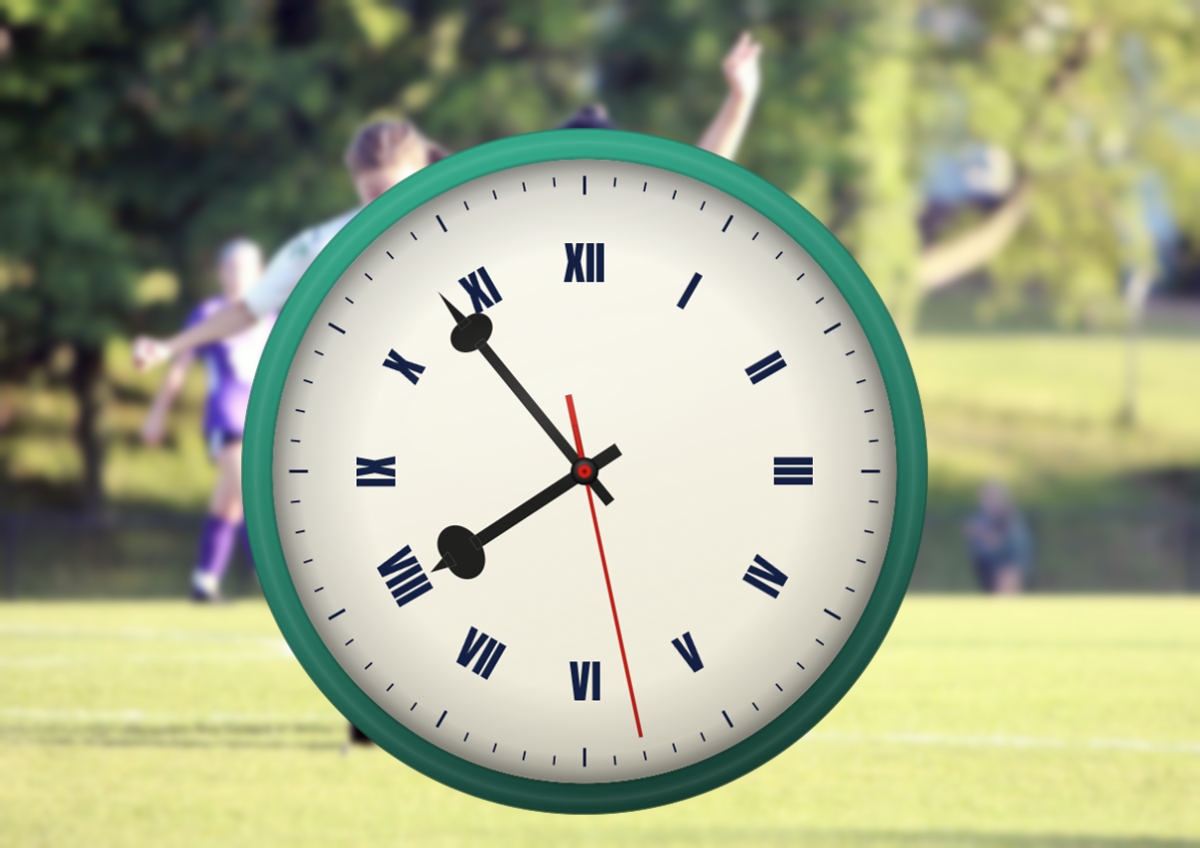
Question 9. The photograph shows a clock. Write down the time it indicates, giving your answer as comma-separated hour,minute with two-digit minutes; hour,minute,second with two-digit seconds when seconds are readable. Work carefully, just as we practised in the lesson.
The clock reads 7,53,28
